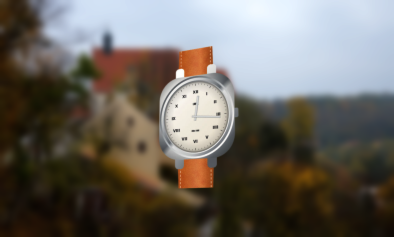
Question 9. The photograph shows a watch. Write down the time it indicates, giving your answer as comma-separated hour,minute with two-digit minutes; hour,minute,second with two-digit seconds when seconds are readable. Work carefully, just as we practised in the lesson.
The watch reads 12,16
